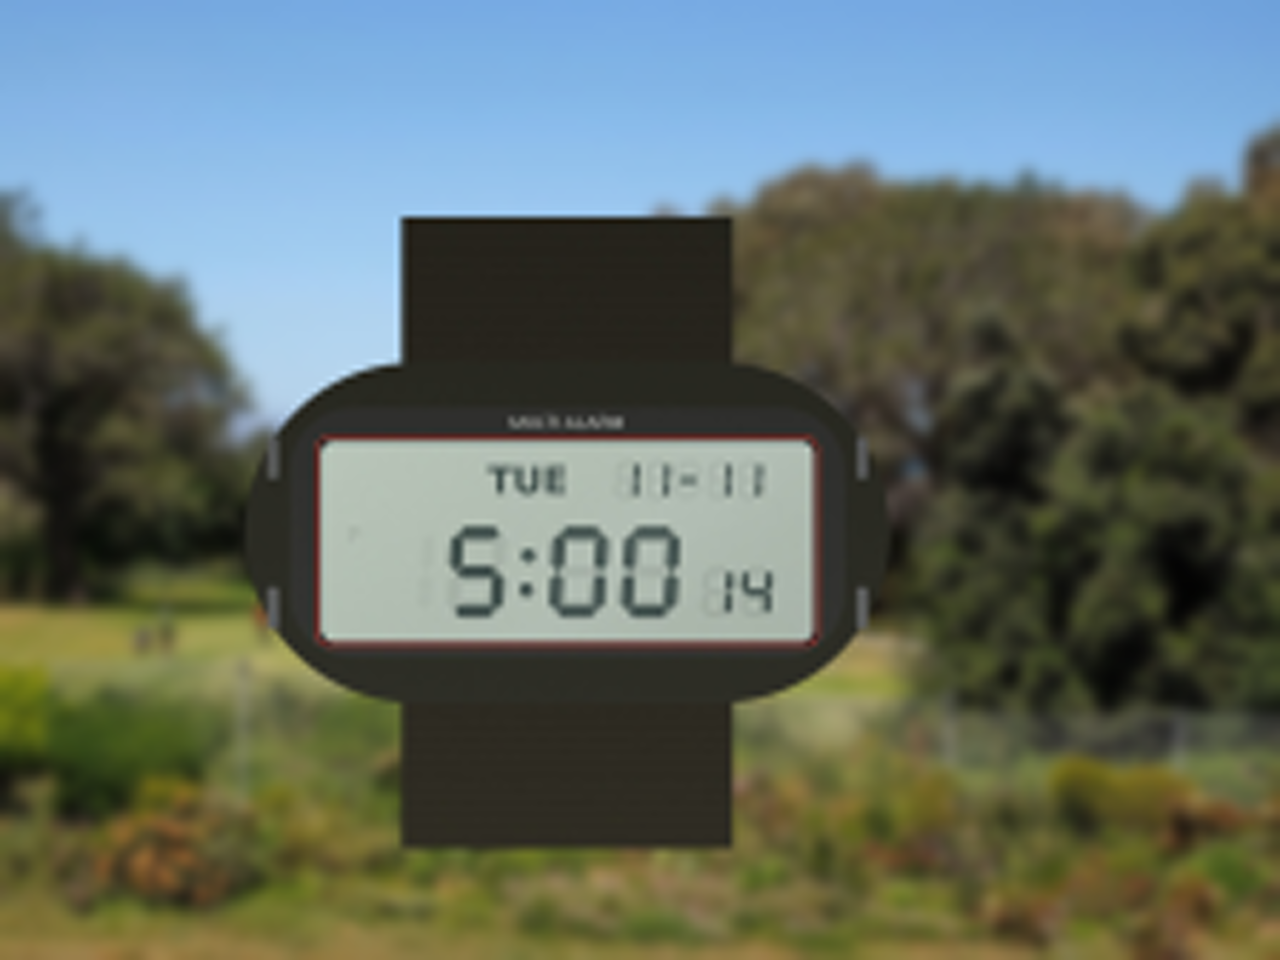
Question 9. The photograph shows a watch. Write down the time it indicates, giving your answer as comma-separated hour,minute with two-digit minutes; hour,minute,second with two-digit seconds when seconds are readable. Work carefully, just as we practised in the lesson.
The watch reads 5,00,14
